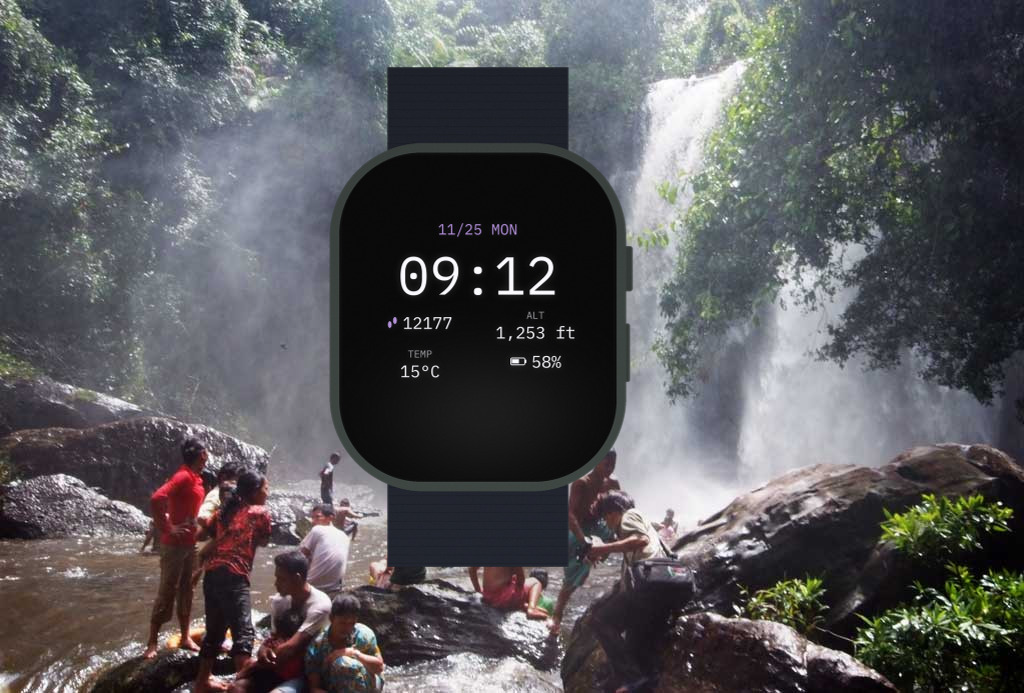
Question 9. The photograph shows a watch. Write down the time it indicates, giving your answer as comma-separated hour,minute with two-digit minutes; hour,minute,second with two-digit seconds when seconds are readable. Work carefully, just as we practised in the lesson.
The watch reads 9,12
